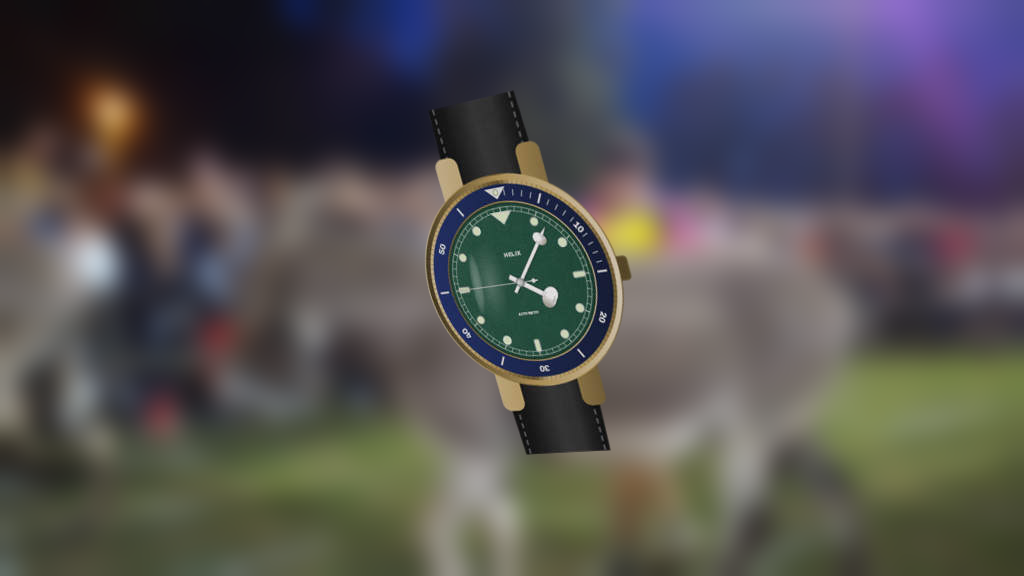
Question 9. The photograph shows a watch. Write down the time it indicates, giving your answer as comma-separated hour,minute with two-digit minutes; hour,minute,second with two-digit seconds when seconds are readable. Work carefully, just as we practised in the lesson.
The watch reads 4,06,45
